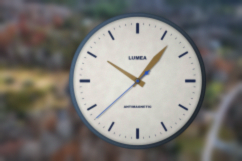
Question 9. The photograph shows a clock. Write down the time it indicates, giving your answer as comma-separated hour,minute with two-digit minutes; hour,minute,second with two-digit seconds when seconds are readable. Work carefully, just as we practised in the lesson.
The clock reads 10,06,38
